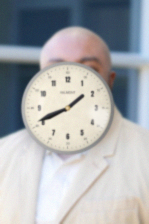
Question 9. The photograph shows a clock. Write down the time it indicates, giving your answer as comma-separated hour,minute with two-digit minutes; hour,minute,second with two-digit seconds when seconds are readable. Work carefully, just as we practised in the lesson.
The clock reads 1,41
